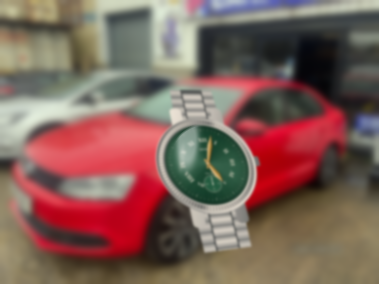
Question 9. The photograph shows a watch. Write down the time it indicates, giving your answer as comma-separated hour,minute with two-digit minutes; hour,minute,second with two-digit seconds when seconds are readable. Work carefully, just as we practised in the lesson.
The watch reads 5,03
